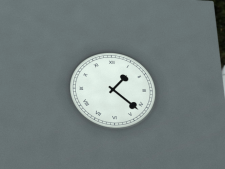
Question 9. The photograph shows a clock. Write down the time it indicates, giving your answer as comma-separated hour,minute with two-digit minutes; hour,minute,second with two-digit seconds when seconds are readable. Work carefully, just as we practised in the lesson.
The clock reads 1,22
